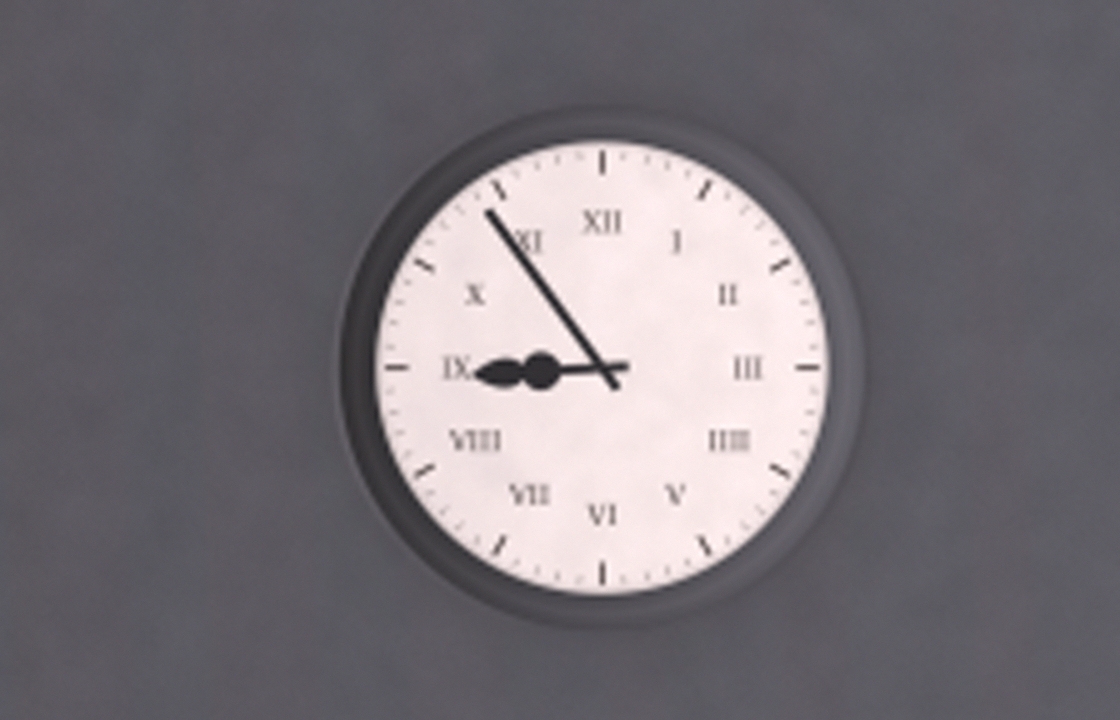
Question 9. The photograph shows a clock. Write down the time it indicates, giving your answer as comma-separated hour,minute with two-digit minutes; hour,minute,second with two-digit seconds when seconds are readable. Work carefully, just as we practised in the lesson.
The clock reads 8,54
